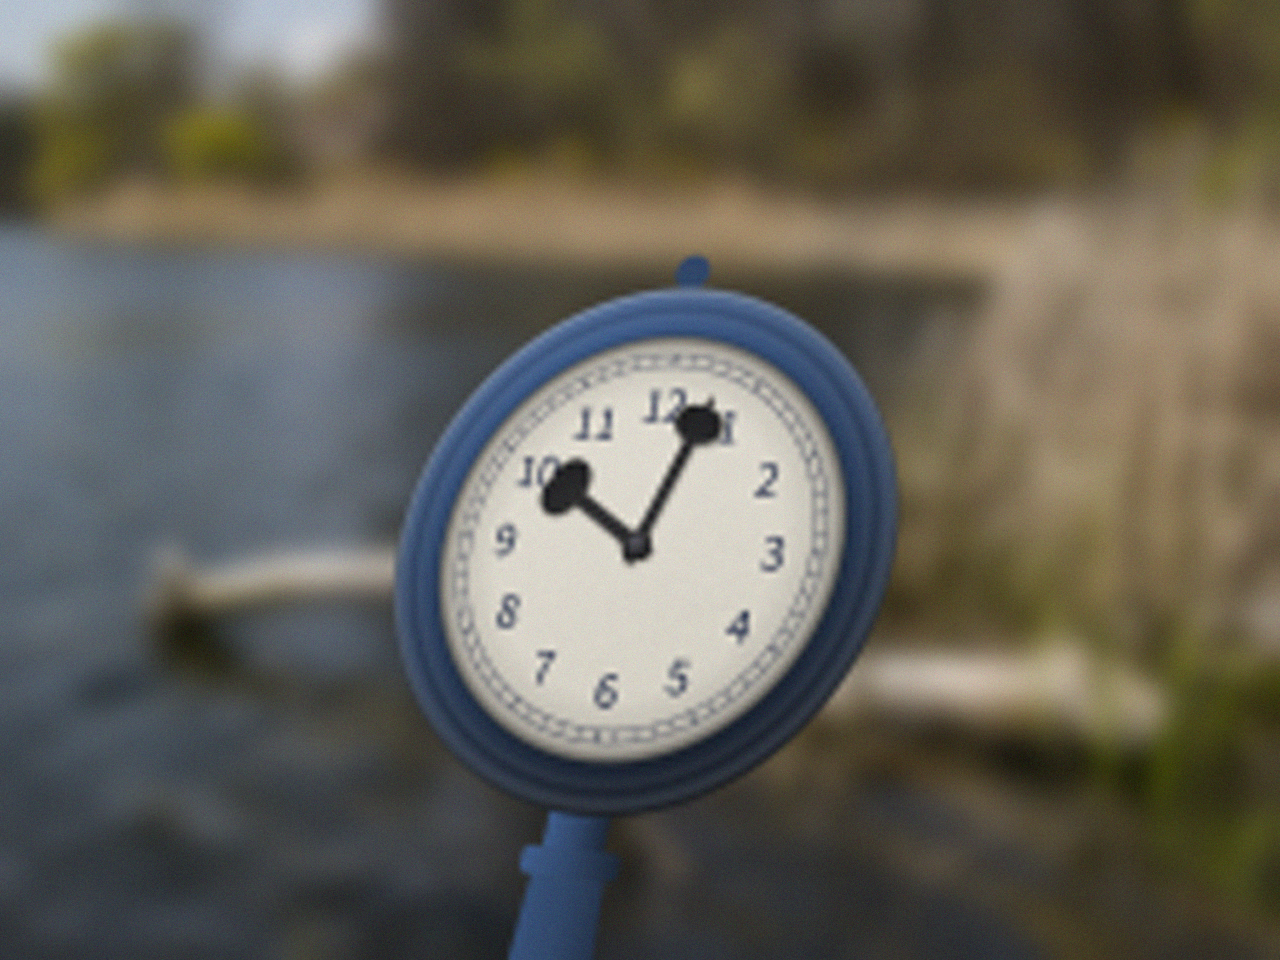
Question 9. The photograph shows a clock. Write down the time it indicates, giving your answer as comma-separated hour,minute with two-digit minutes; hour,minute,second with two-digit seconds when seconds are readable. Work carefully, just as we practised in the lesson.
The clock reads 10,03
